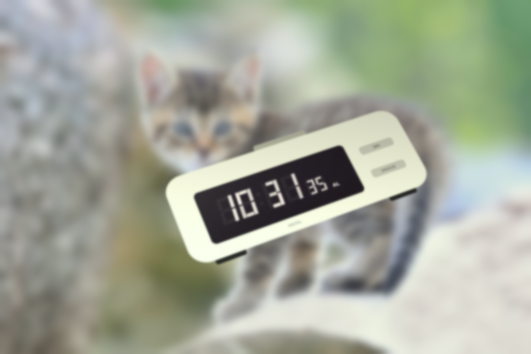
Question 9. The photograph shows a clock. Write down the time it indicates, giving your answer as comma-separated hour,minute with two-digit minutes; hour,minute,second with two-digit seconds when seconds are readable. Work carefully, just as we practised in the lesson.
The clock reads 10,31,35
